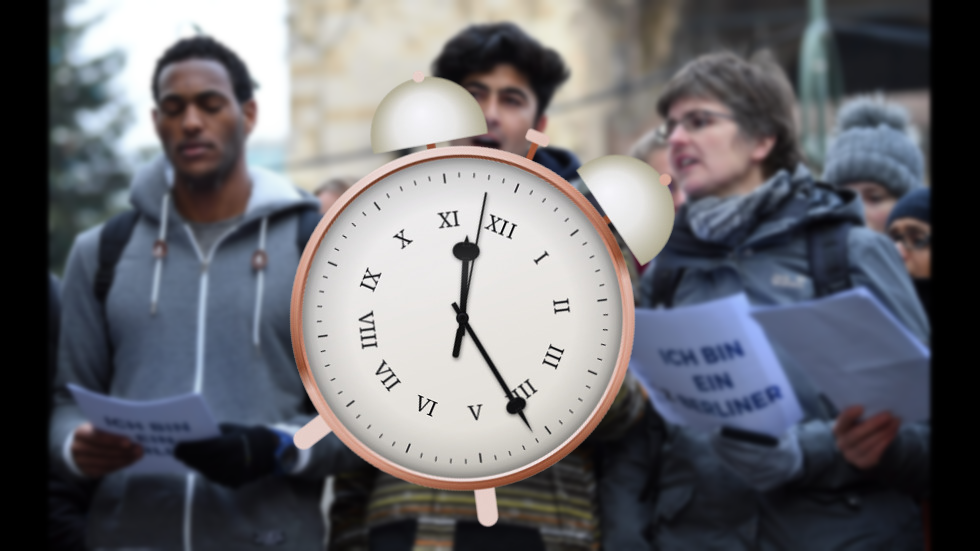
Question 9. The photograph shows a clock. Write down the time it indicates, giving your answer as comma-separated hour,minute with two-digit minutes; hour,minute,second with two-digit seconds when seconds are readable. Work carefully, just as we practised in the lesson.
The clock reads 11,20,58
